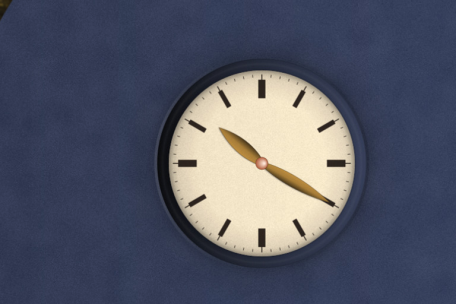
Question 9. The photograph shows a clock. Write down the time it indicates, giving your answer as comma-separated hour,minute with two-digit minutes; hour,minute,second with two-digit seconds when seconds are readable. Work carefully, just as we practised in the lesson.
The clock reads 10,20
